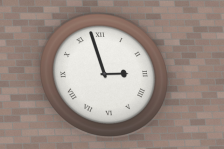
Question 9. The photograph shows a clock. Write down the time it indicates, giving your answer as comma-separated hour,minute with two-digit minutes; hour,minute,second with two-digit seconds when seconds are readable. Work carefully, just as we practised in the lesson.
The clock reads 2,58
